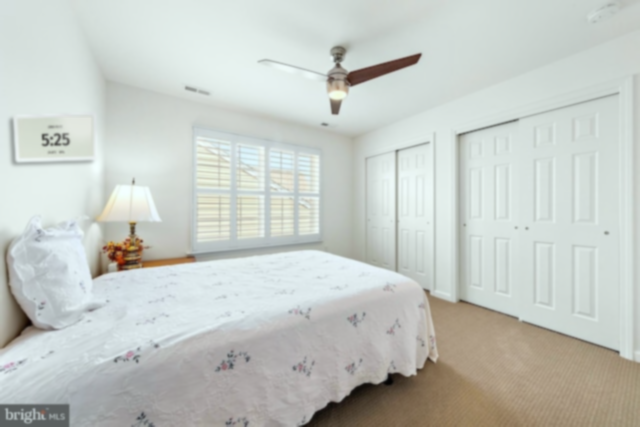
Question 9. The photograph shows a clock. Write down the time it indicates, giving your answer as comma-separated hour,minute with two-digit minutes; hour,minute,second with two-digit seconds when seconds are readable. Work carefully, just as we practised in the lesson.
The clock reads 5,25
